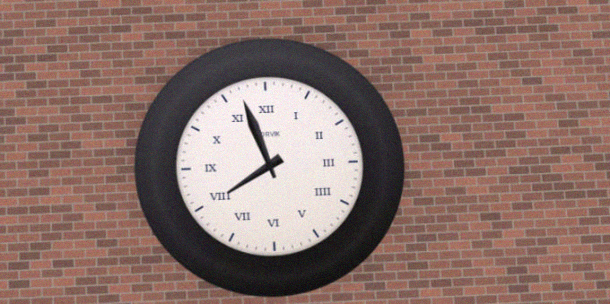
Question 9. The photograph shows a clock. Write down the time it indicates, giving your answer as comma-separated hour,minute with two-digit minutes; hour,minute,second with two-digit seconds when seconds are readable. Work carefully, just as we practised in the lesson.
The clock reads 7,57
